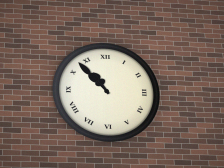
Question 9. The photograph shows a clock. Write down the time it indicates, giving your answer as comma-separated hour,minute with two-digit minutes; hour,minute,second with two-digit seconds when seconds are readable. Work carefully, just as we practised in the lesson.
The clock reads 10,53
